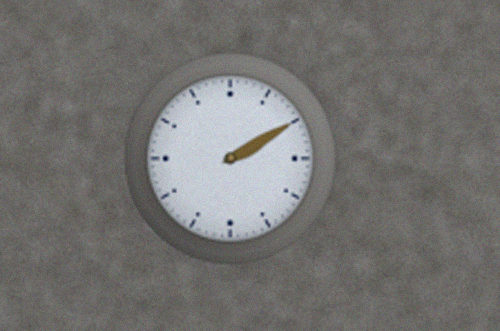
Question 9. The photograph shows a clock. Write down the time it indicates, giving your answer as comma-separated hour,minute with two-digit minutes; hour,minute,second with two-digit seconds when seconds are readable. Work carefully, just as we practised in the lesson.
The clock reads 2,10
